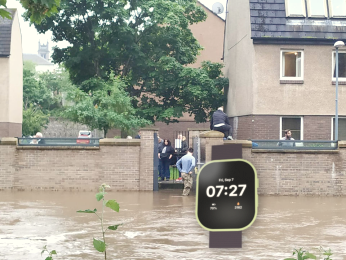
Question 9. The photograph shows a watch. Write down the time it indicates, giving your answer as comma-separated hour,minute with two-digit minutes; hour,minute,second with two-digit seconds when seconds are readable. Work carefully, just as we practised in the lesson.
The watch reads 7,27
